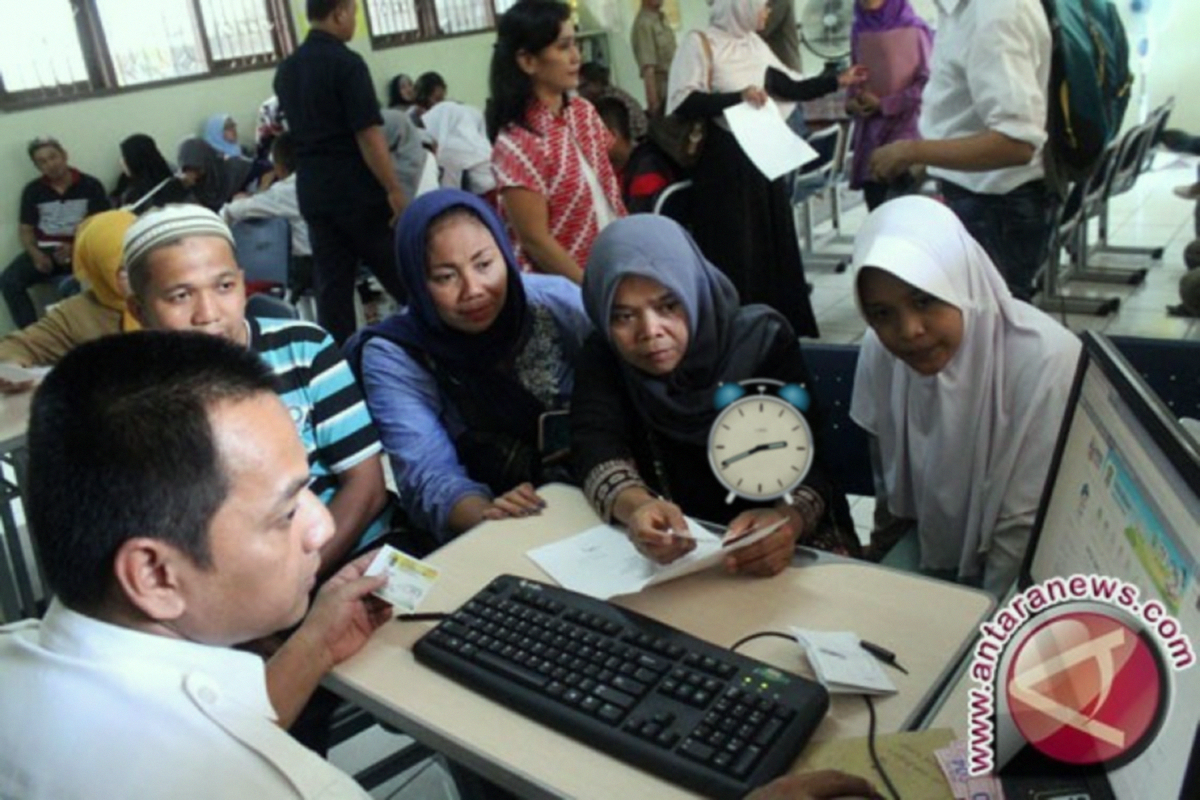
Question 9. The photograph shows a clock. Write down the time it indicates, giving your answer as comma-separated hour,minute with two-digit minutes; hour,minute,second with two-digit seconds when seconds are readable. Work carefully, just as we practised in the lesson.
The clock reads 2,41
